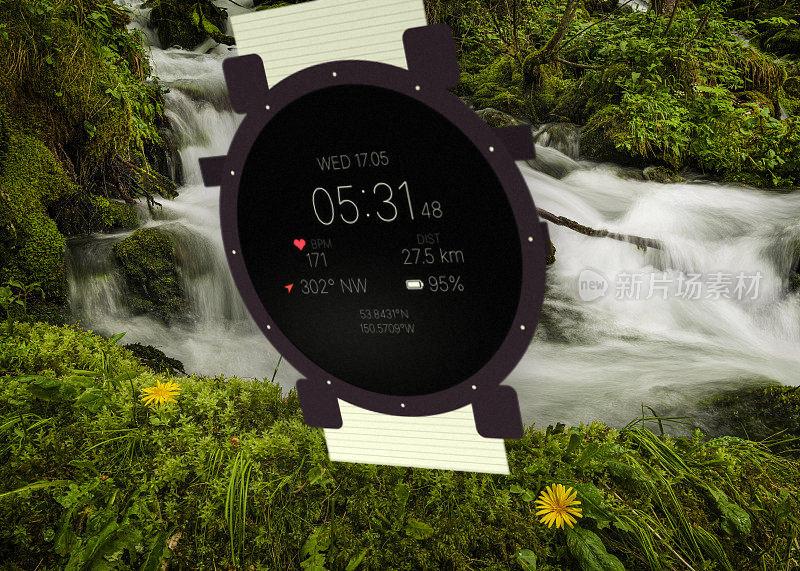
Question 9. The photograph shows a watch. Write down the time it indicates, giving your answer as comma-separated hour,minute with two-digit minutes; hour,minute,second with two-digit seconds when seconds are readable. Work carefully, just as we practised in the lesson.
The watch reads 5,31,48
